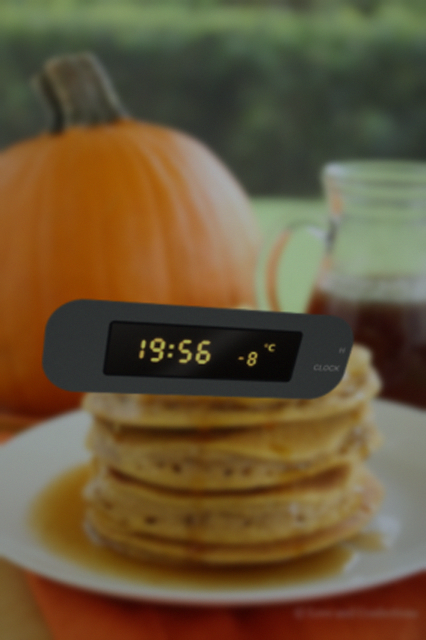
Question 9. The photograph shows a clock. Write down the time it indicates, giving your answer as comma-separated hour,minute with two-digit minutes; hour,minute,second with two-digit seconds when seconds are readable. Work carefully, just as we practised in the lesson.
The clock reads 19,56
